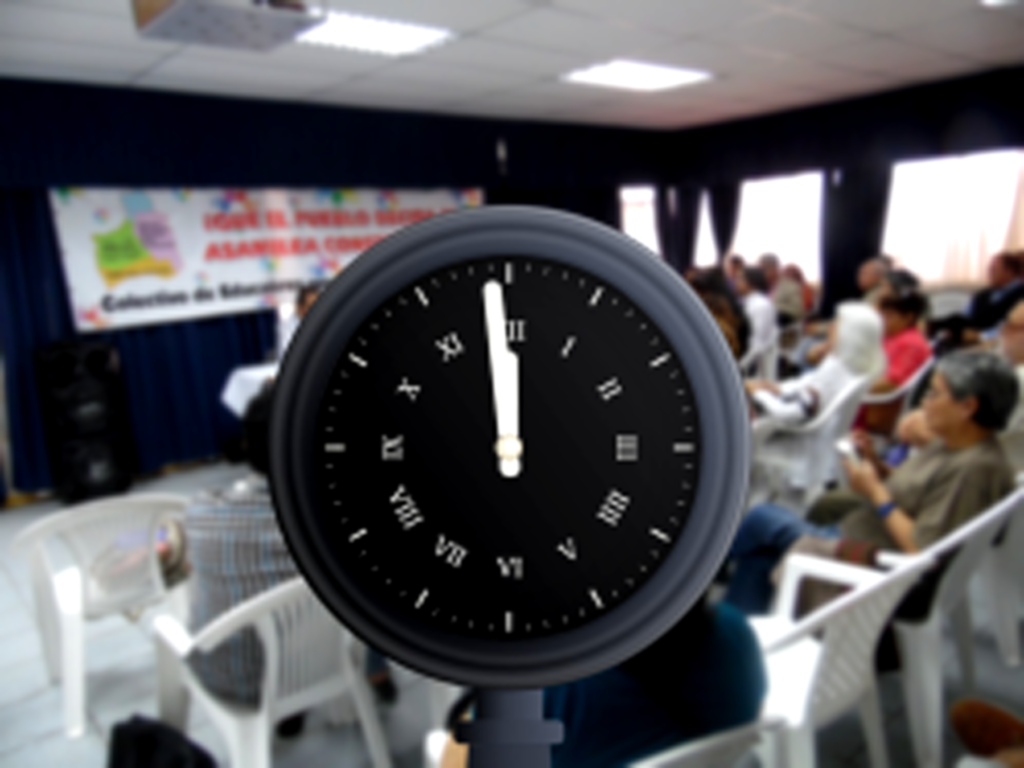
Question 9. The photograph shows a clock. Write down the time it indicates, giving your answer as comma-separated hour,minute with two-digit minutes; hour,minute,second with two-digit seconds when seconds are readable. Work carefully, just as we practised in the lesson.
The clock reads 11,59
